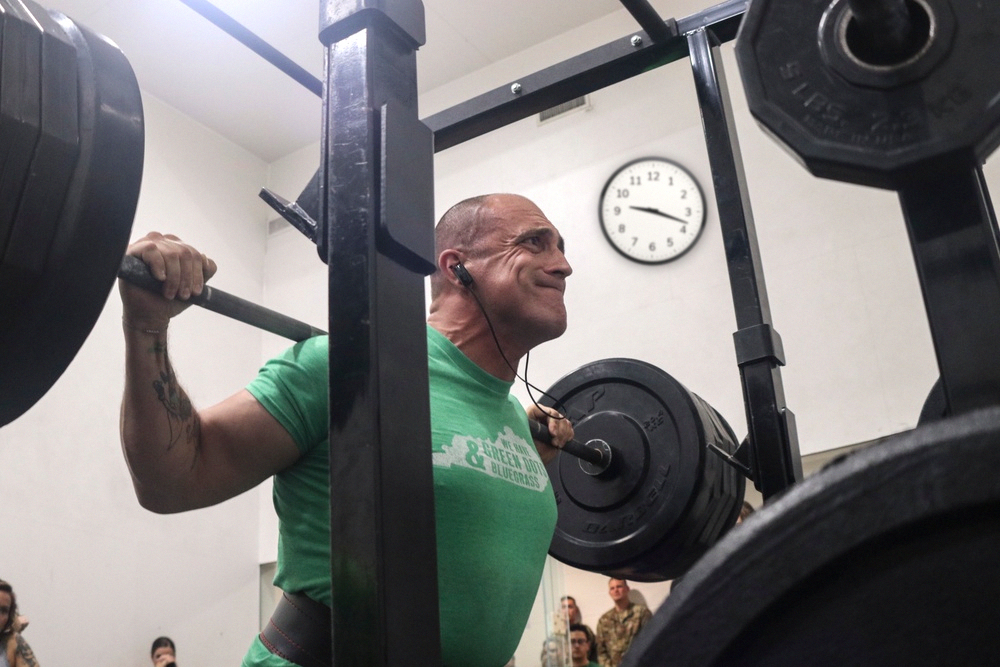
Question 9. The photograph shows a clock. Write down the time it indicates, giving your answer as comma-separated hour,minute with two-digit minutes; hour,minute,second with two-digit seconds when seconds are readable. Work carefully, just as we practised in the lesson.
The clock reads 9,18
